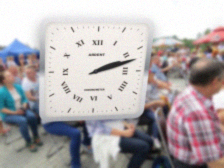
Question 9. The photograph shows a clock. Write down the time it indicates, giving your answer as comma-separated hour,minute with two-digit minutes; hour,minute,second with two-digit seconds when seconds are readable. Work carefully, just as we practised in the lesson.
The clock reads 2,12
